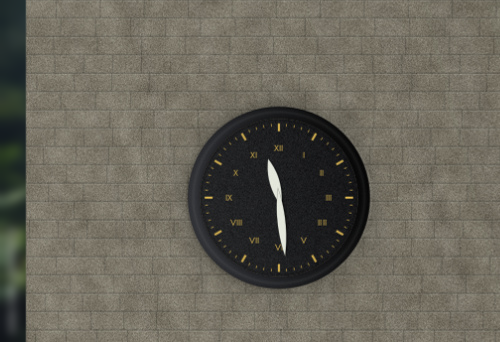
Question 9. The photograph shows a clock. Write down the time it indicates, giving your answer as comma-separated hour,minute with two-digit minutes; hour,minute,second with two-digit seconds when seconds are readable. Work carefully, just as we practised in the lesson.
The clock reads 11,29
